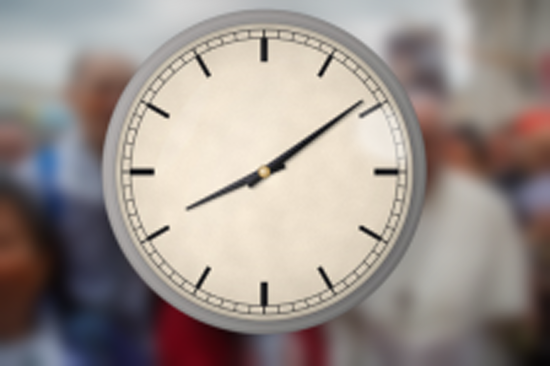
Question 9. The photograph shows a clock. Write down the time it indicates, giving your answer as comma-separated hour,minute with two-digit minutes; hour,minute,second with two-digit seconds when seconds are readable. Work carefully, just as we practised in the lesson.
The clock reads 8,09
